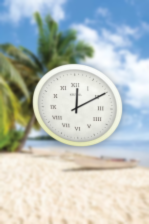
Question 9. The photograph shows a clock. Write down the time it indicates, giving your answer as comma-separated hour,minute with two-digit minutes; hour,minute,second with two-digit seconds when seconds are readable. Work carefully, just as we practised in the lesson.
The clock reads 12,10
